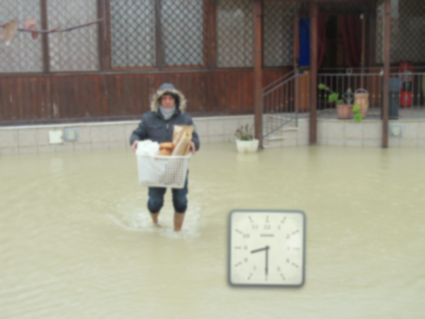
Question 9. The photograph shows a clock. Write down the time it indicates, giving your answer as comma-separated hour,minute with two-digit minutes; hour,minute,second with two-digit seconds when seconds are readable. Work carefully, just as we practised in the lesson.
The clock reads 8,30
